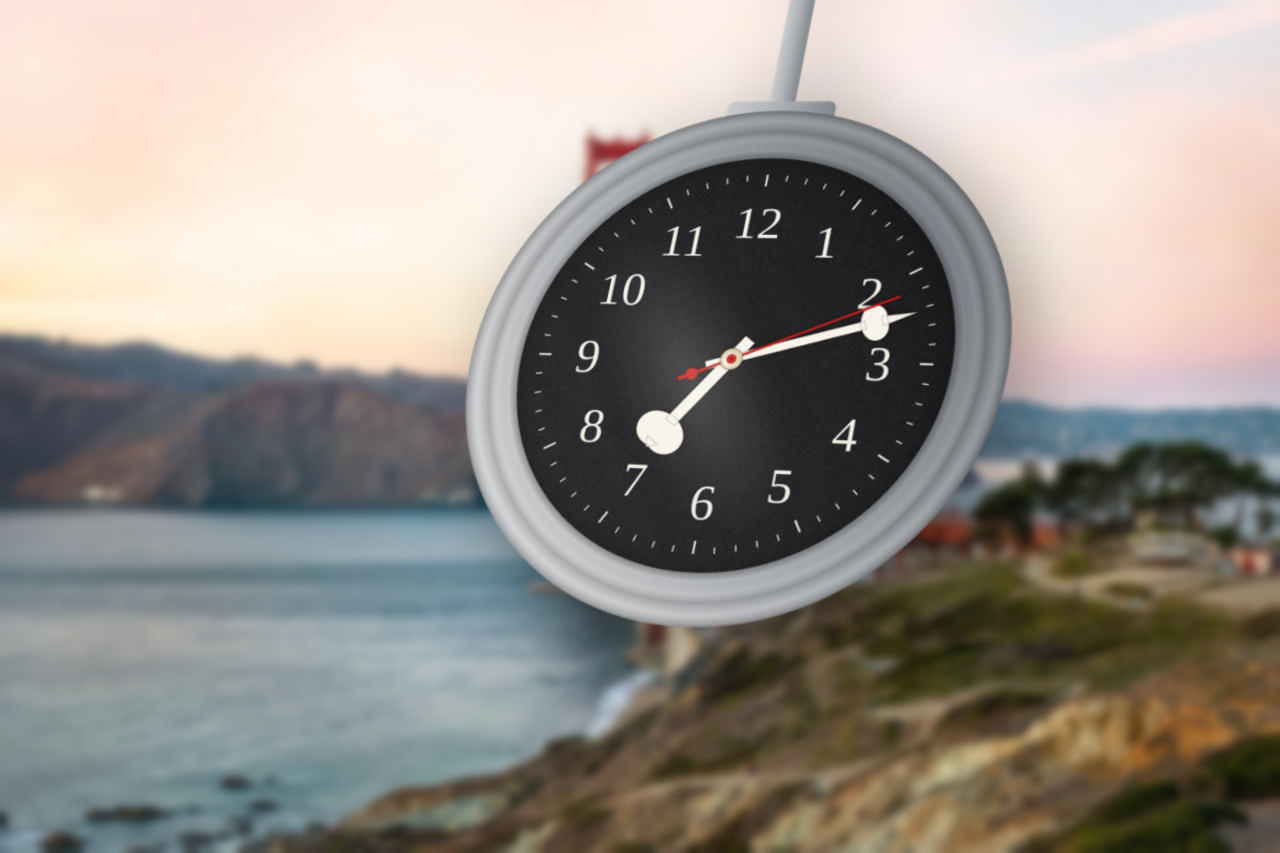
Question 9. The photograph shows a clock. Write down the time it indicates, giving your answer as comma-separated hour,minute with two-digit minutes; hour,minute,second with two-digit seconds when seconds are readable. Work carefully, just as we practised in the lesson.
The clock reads 7,12,11
